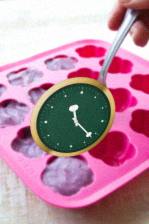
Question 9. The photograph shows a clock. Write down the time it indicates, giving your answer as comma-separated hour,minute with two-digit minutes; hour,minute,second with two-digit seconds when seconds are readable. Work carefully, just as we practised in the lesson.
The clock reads 11,22
